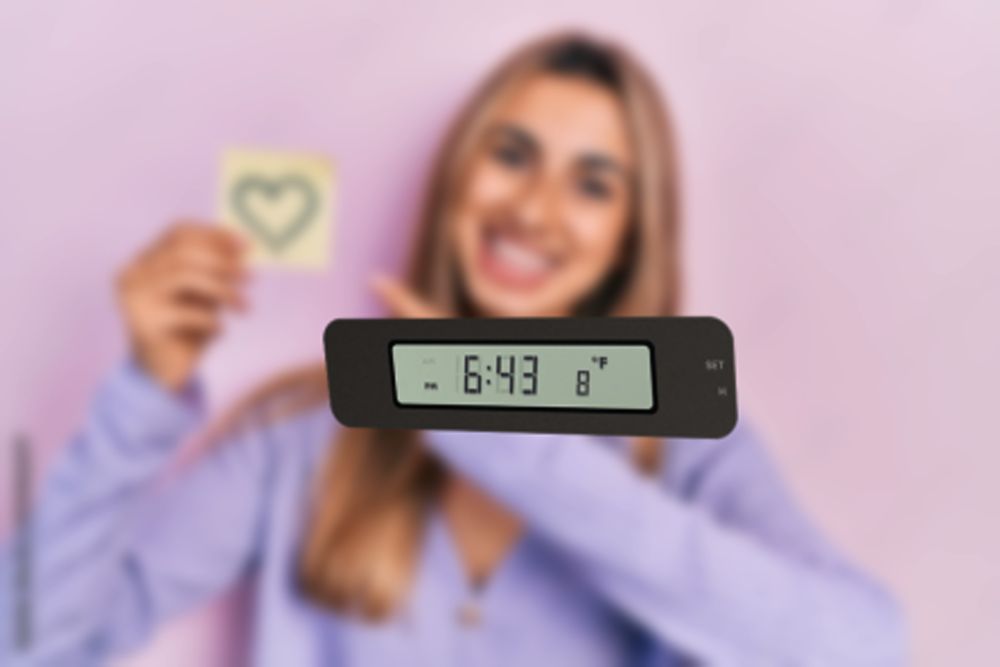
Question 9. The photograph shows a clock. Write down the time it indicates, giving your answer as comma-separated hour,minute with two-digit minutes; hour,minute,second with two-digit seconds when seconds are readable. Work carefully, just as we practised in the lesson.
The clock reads 6,43
